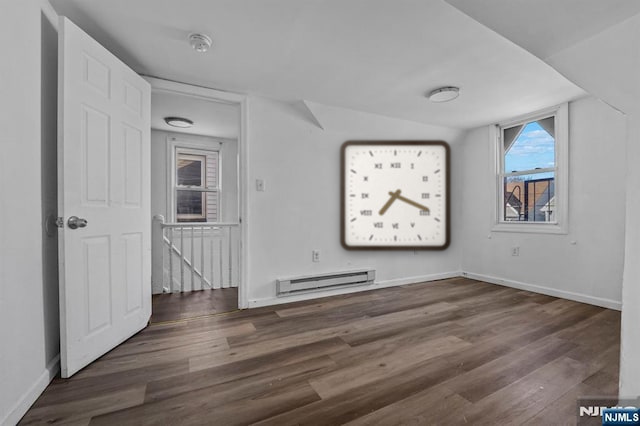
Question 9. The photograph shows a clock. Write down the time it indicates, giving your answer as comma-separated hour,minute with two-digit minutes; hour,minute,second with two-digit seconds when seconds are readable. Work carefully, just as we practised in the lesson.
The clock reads 7,19
